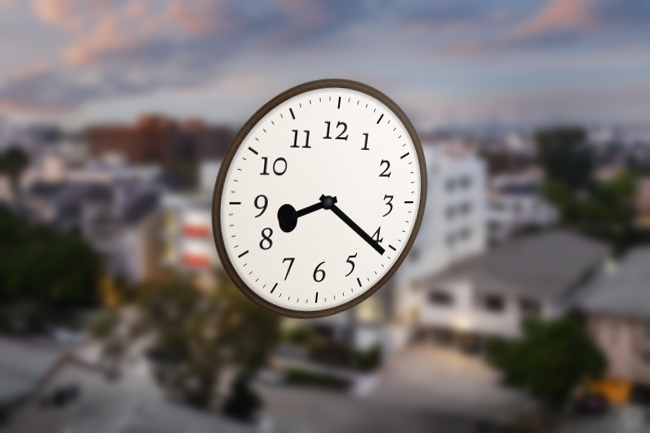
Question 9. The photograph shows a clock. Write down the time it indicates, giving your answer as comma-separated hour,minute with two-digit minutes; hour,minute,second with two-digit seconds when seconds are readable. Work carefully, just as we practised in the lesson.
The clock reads 8,21
